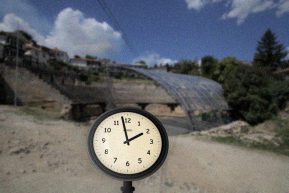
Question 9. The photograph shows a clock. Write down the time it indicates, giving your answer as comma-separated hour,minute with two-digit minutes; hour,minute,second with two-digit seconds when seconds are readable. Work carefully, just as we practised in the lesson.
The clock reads 1,58
